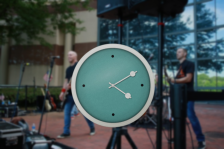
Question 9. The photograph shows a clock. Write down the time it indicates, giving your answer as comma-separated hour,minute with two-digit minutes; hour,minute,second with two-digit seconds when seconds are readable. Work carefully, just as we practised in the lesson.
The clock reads 4,10
